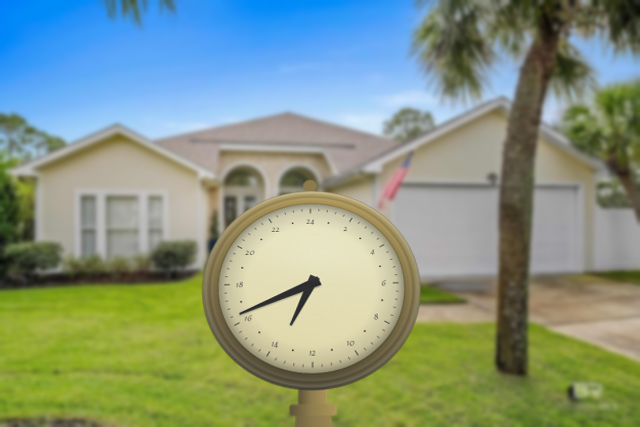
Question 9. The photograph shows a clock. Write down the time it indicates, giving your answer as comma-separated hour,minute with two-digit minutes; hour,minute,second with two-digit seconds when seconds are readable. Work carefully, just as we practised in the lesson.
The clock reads 13,41
